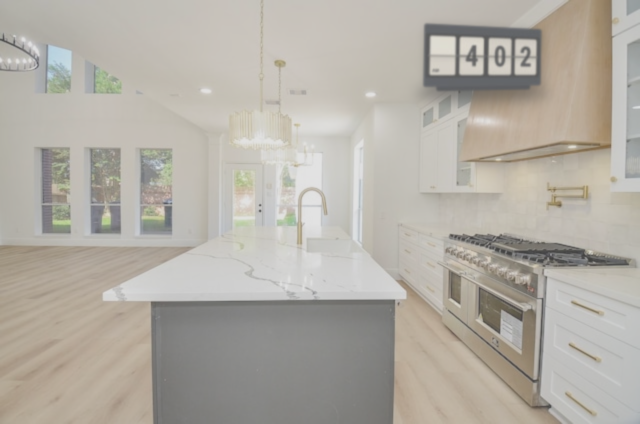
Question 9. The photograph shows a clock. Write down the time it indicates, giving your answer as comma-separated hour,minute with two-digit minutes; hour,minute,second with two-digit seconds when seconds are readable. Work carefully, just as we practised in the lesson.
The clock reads 4,02
